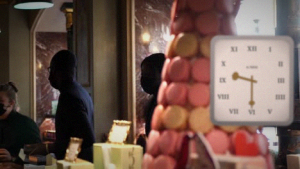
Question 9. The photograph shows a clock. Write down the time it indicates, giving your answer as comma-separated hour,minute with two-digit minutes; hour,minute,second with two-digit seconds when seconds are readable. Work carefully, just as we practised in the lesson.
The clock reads 9,30
